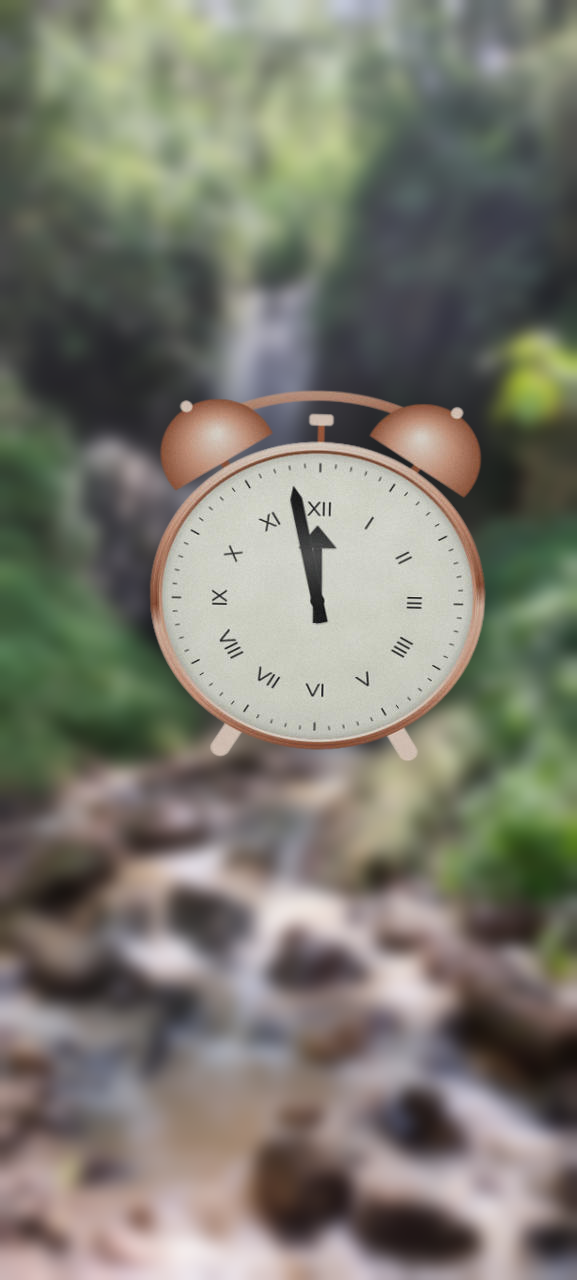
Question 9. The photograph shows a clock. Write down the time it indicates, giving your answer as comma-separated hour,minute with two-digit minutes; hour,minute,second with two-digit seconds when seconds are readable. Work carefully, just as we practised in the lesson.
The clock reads 11,58
